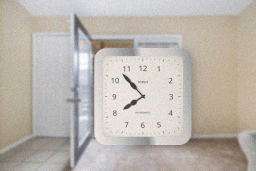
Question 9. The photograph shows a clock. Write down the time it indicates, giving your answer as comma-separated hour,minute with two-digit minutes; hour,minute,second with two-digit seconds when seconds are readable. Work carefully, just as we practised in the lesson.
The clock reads 7,53
